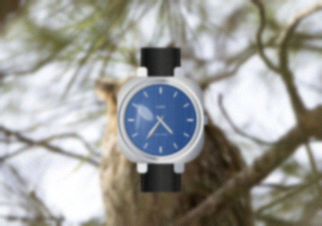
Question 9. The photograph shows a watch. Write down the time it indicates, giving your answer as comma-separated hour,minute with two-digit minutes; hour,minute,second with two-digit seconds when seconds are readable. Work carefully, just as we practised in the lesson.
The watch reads 4,36
